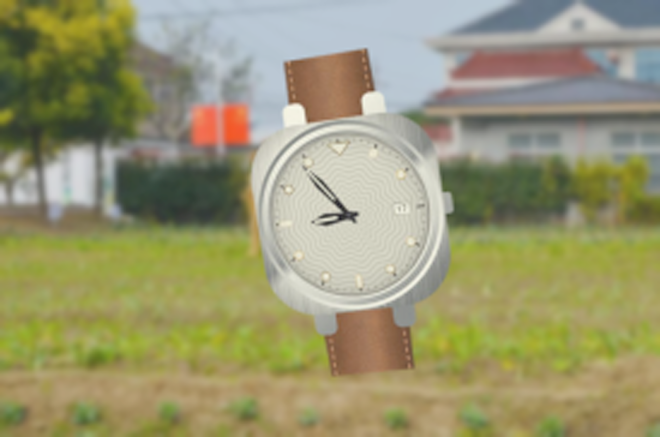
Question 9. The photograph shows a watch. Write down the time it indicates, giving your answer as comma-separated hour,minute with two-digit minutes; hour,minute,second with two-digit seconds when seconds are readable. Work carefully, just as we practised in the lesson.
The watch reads 8,54
